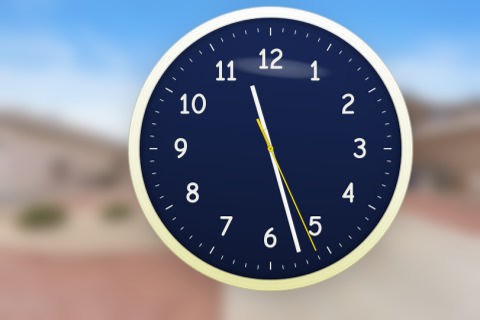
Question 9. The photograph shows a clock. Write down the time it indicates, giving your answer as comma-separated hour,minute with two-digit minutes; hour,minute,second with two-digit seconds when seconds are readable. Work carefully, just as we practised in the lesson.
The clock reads 11,27,26
